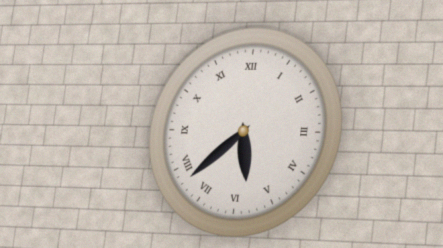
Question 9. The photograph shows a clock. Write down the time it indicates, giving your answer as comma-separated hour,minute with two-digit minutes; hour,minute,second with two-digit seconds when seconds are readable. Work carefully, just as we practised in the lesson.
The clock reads 5,38
